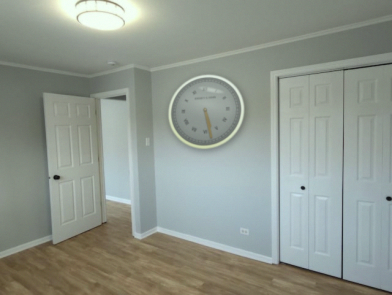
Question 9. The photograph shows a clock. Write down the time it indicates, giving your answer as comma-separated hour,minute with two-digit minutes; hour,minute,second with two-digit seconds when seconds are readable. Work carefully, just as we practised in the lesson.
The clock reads 5,28
